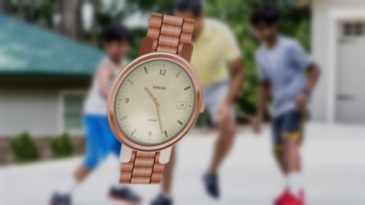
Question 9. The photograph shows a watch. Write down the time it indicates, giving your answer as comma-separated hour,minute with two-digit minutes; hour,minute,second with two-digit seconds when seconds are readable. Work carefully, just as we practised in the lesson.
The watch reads 10,26
